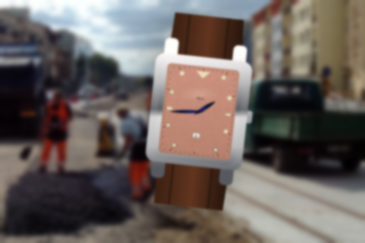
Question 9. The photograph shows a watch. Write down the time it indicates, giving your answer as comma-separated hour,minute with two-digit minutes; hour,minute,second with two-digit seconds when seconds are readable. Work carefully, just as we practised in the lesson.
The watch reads 1,44
